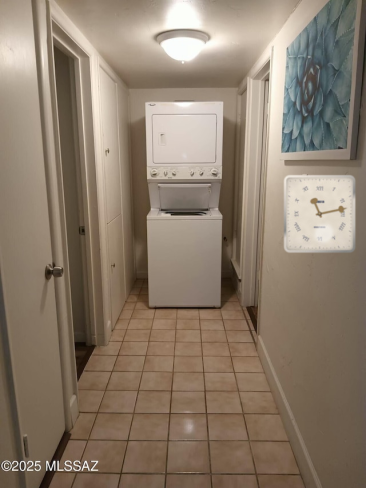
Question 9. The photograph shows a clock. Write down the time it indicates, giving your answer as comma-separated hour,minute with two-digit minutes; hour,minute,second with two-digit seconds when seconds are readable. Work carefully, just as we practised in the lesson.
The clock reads 11,13
